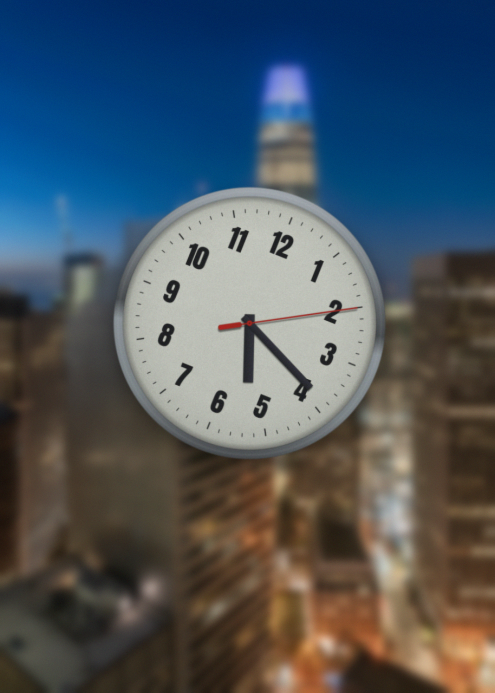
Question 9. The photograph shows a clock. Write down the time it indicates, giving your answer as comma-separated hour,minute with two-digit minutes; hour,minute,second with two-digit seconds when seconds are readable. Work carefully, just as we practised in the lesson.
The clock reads 5,19,10
